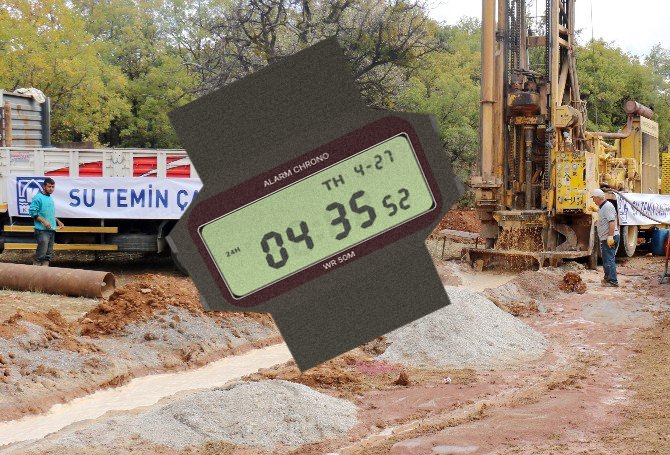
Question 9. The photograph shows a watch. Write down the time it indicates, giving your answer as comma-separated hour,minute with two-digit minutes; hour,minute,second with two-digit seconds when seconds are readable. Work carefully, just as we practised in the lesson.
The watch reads 4,35,52
